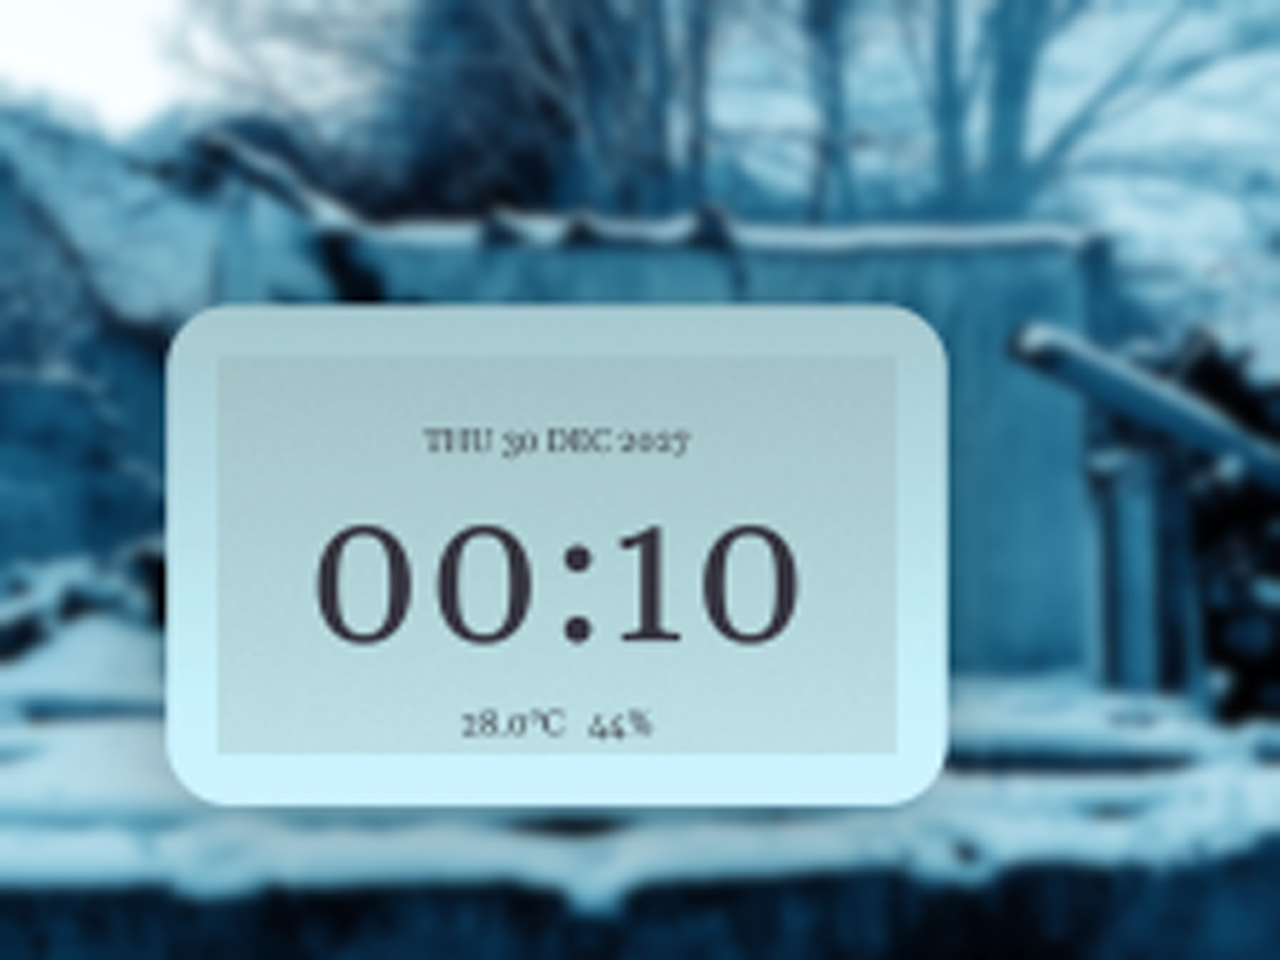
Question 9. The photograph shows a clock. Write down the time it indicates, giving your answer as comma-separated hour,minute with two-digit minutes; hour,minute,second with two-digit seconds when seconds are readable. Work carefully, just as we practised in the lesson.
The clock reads 0,10
